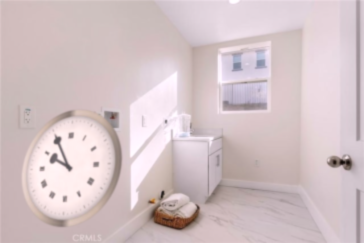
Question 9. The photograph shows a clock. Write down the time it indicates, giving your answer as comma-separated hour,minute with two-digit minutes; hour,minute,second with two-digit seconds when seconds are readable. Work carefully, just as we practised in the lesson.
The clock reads 9,55
